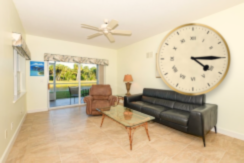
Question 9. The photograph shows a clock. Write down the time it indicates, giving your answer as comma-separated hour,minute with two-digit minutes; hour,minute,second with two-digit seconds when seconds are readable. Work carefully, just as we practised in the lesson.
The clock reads 4,15
